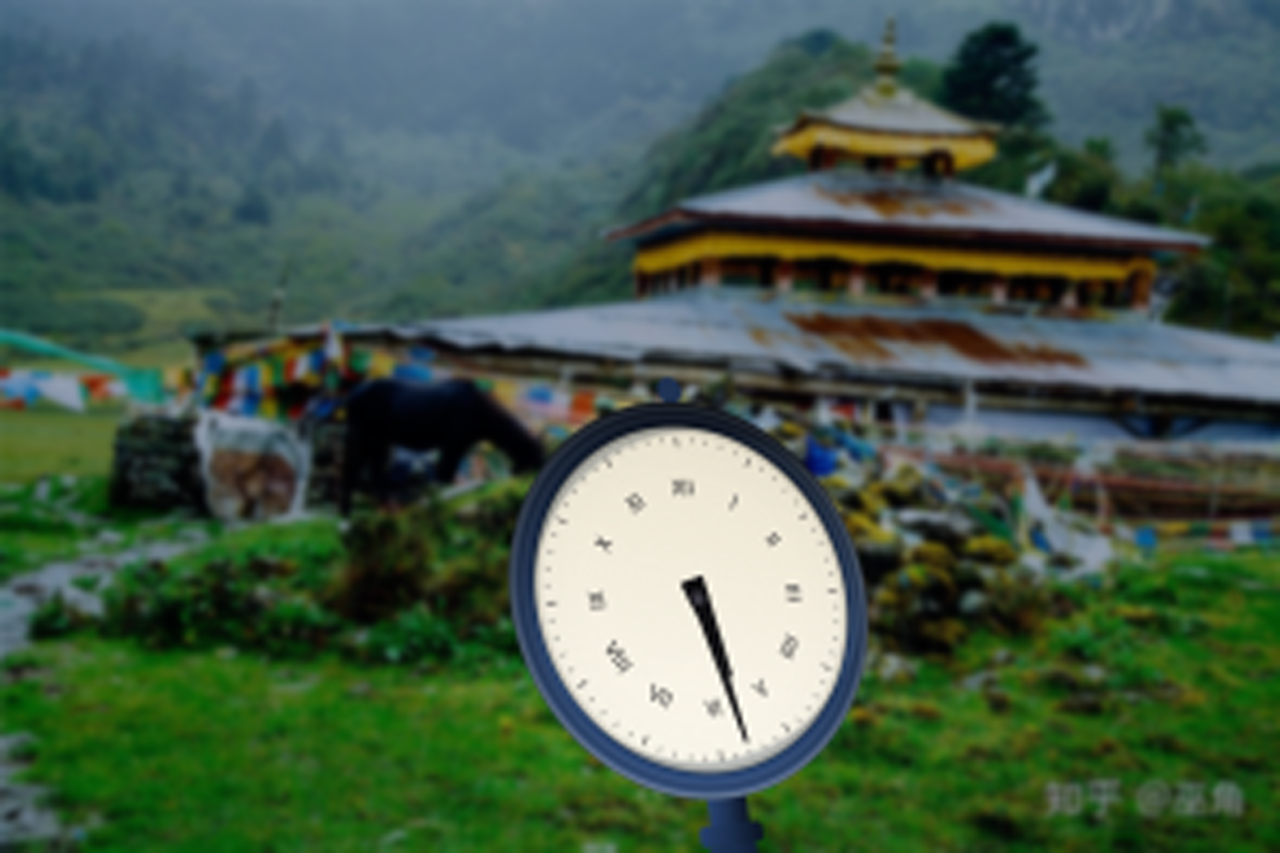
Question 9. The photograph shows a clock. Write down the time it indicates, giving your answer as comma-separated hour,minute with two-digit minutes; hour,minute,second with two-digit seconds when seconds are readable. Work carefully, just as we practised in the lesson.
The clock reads 5,28
